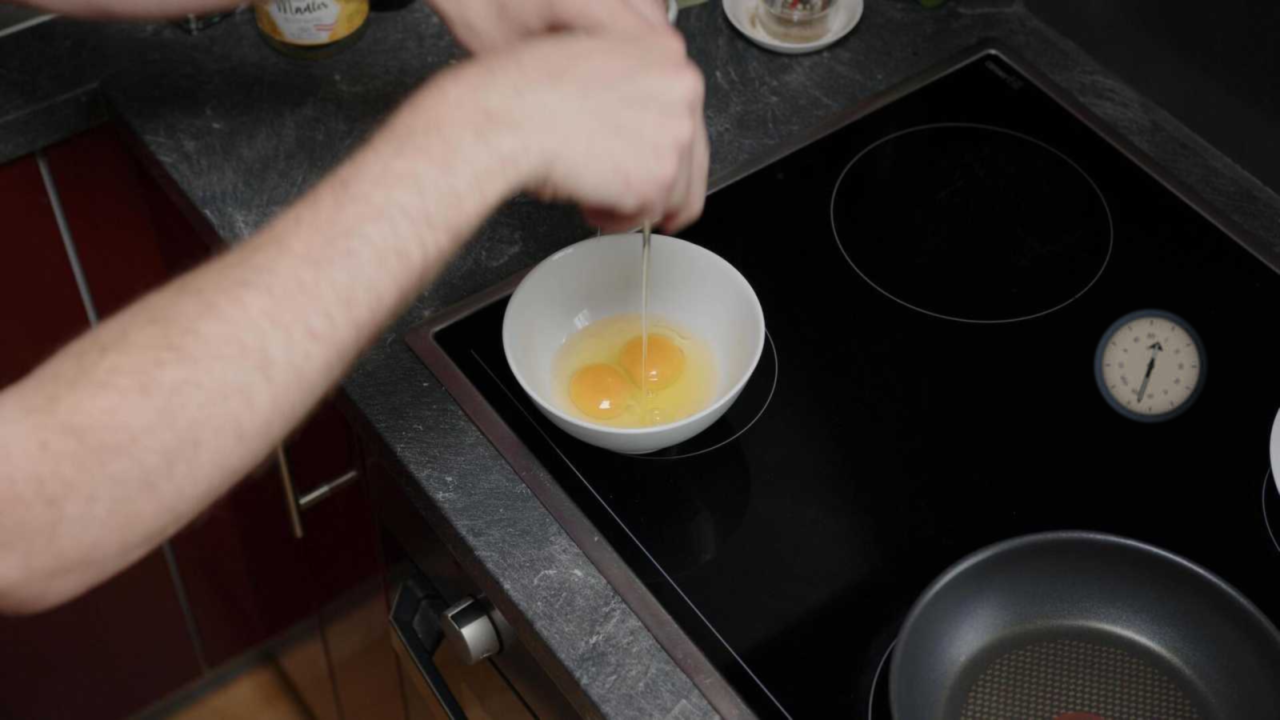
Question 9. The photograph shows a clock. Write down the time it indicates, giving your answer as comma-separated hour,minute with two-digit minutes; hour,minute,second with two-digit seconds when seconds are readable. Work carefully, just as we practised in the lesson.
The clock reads 12,33
